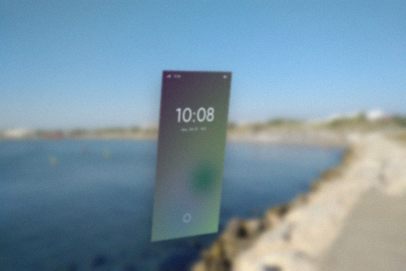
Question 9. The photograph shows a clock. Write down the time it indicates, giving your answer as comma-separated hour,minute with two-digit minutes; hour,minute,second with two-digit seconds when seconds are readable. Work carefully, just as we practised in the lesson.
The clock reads 10,08
